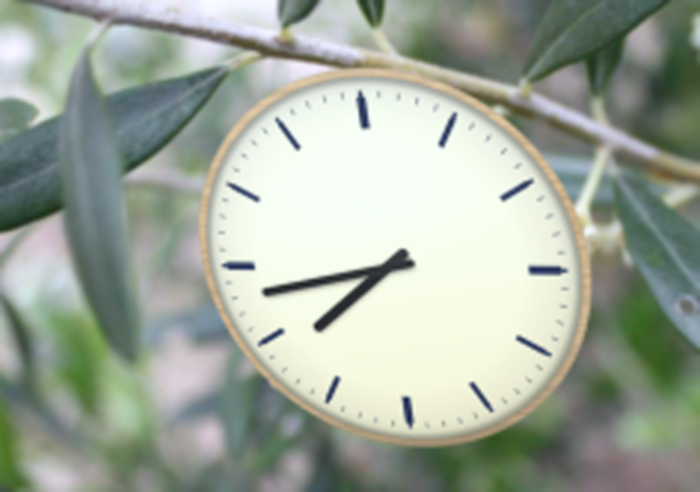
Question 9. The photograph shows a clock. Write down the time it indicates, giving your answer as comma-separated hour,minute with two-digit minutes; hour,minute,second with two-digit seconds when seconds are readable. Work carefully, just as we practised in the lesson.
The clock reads 7,43
